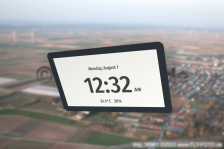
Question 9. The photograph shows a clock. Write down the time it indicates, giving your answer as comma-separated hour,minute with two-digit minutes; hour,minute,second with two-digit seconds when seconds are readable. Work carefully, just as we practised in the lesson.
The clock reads 12,32
